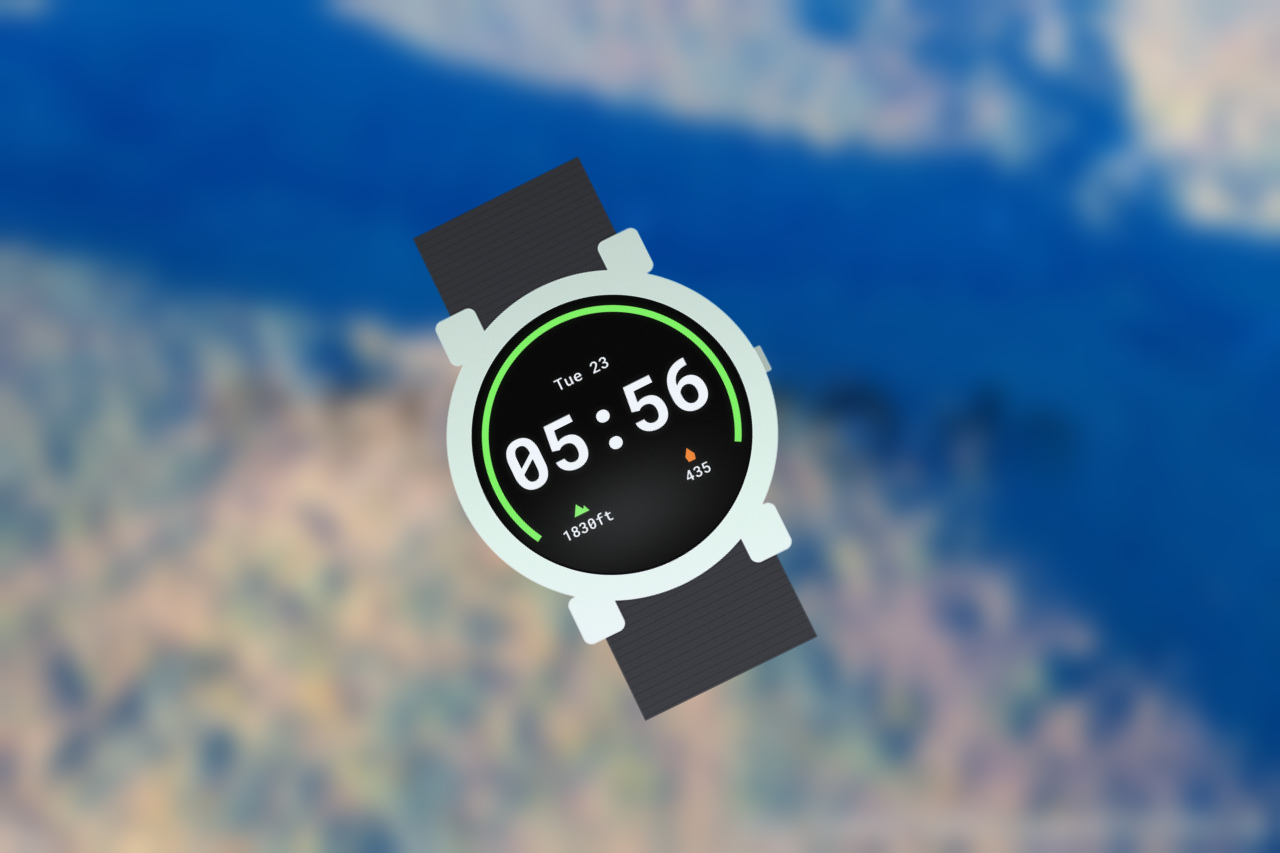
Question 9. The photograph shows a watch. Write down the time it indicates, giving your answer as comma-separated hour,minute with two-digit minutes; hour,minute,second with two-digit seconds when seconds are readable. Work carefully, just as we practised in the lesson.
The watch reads 5,56
